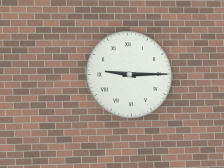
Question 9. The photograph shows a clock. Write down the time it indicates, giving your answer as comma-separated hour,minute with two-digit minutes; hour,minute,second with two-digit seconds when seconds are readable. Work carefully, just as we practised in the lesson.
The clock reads 9,15
